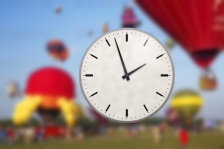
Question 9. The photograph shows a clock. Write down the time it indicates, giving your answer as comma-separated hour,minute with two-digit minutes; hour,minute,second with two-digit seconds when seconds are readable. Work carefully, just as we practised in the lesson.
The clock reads 1,57
